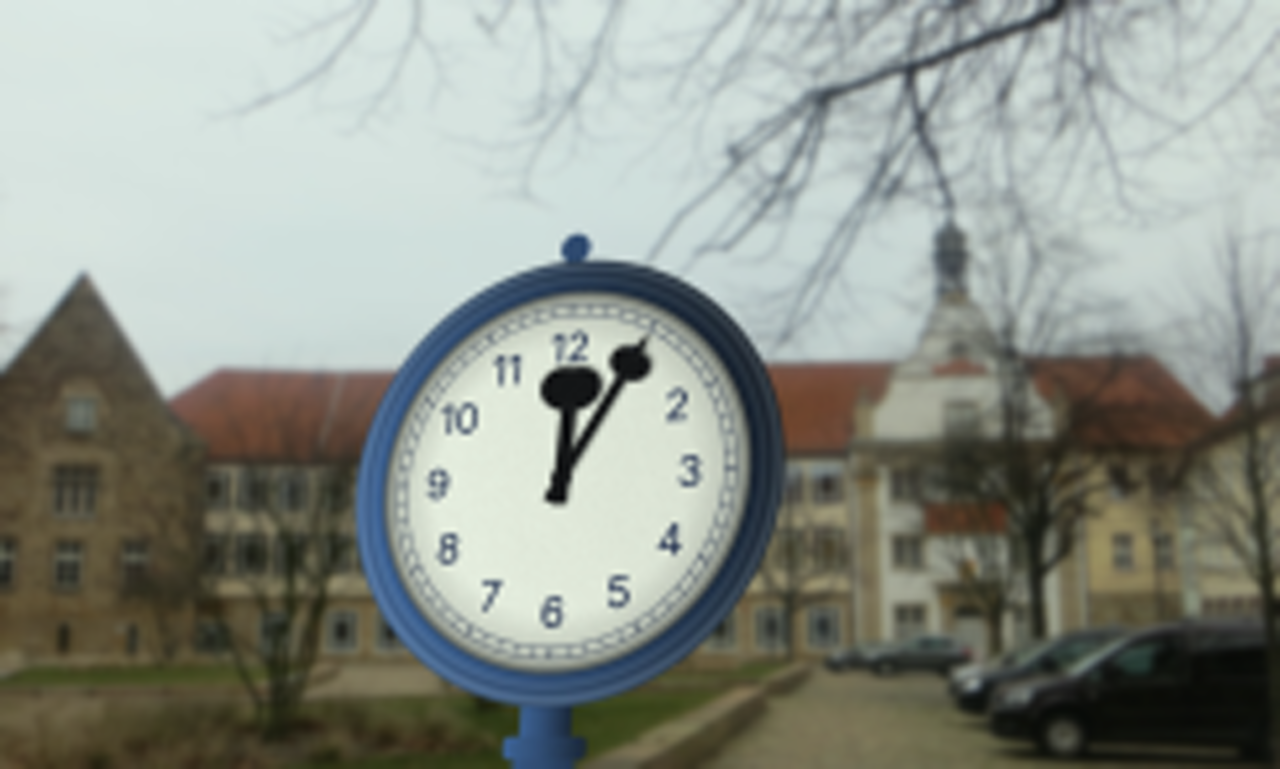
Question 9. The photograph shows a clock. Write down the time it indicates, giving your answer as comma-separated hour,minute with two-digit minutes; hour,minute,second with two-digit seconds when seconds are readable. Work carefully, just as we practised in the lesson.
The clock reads 12,05
